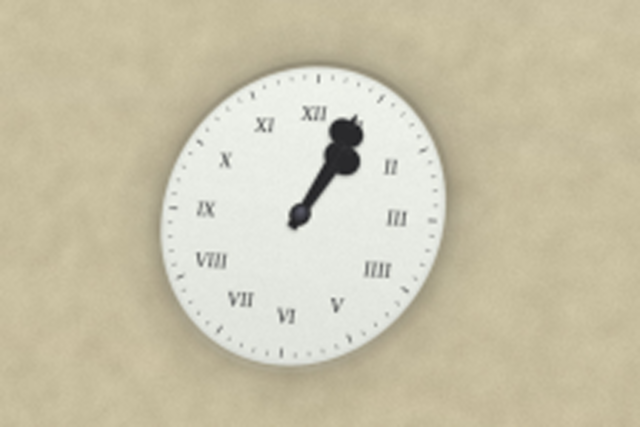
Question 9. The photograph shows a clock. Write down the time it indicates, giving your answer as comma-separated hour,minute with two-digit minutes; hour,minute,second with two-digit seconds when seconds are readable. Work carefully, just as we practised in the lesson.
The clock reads 1,04
